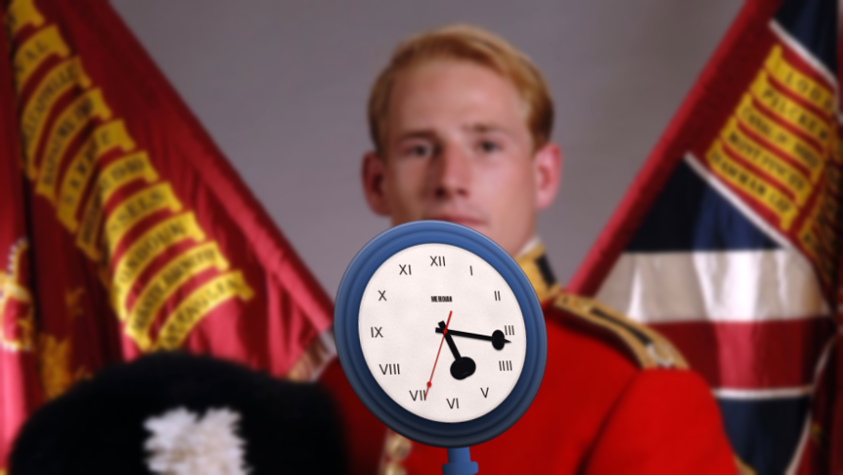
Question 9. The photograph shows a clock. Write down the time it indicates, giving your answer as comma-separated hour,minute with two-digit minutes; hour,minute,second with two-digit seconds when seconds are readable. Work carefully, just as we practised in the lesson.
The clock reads 5,16,34
